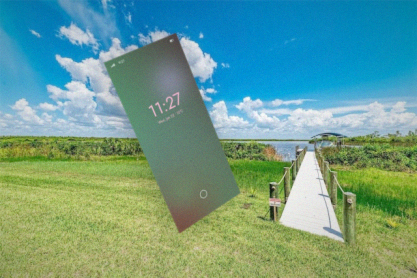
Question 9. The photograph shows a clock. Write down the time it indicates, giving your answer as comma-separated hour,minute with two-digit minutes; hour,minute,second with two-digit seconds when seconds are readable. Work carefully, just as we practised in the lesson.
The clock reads 11,27
